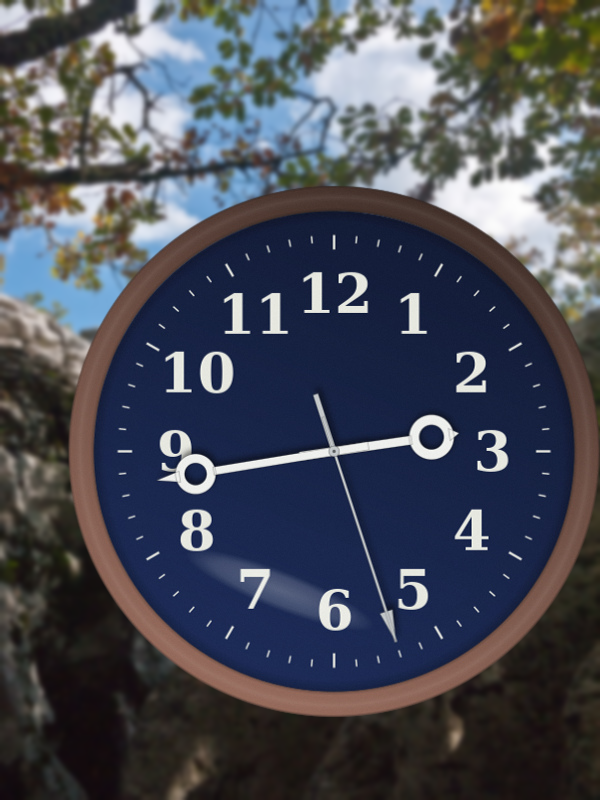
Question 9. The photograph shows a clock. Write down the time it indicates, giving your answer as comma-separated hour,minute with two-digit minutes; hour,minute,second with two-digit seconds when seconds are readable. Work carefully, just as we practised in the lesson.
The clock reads 2,43,27
